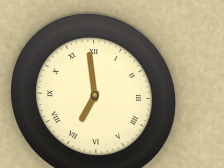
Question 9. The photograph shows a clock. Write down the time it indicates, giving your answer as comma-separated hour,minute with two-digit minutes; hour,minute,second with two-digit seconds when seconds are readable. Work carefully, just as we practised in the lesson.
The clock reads 6,59
